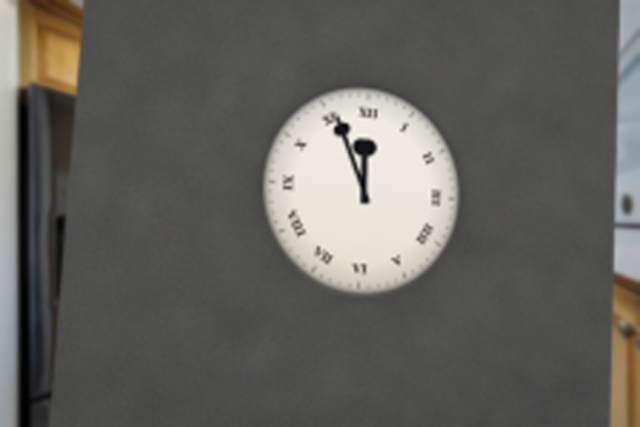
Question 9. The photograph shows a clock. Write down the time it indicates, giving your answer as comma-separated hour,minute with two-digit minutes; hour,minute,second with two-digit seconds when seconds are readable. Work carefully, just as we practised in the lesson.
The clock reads 11,56
